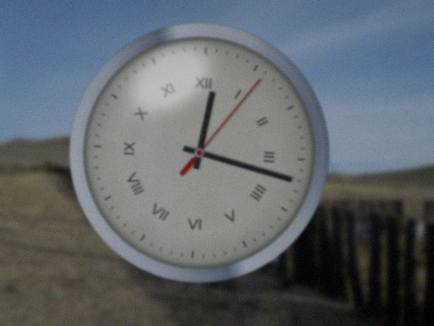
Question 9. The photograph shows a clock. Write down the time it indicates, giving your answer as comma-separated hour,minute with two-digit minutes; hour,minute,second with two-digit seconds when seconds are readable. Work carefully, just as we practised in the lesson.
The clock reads 12,17,06
